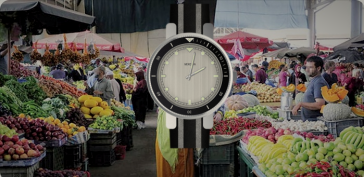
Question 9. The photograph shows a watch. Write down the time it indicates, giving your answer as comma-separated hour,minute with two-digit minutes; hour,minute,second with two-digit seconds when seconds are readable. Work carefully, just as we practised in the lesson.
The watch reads 2,02
